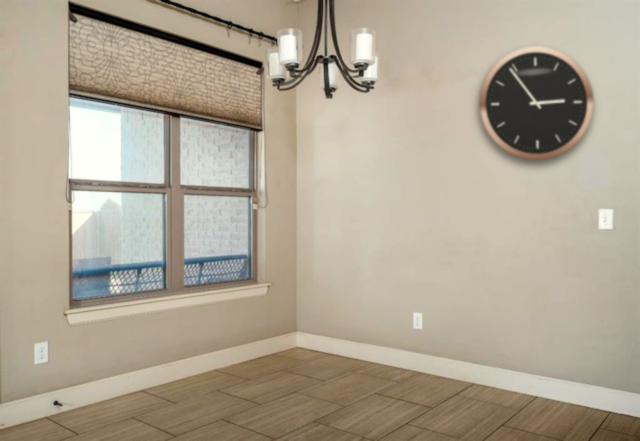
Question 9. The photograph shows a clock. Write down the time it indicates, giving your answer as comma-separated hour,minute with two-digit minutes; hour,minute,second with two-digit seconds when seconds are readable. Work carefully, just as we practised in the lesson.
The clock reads 2,54
